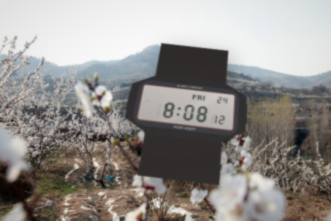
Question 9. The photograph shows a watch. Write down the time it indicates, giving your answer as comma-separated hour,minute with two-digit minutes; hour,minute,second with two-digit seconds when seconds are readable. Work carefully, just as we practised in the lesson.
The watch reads 8,08,12
